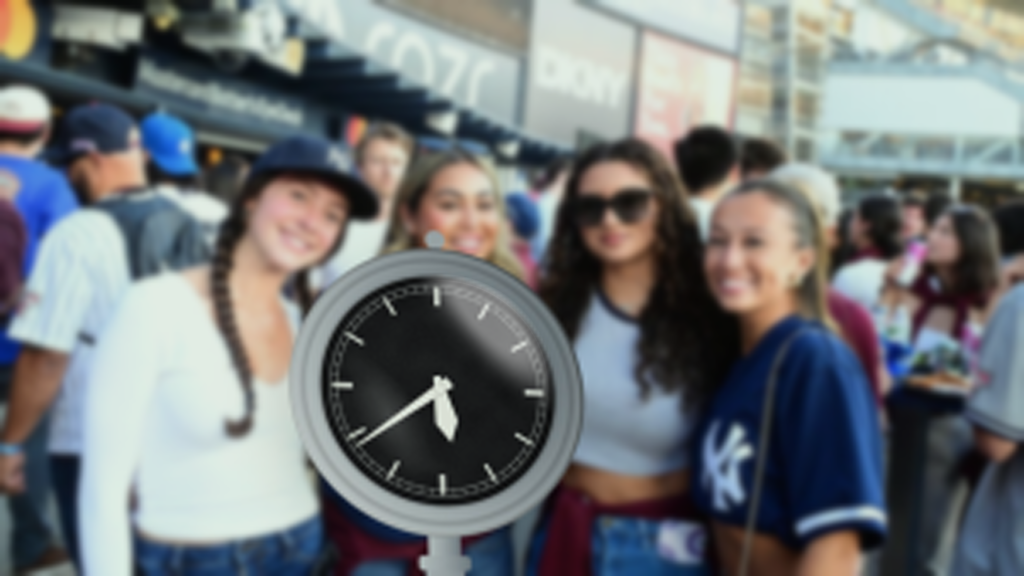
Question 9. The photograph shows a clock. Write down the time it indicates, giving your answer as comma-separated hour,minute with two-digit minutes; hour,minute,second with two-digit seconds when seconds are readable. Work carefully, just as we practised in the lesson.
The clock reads 5,39
